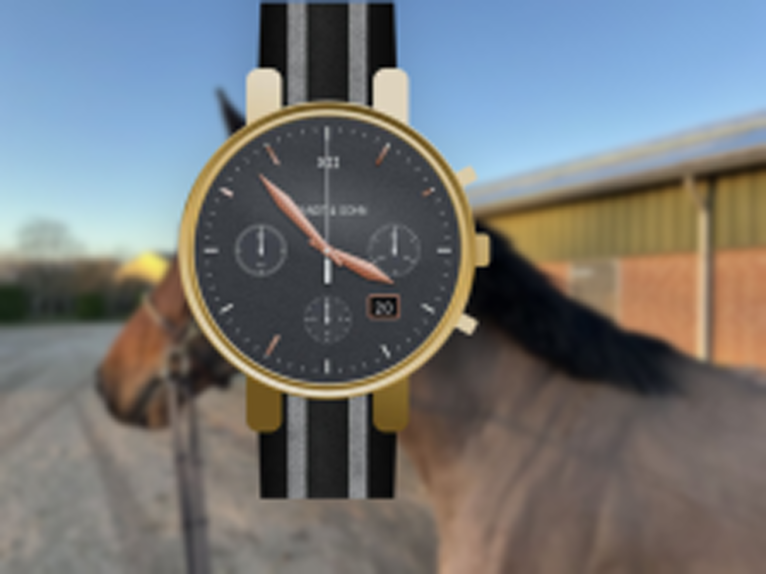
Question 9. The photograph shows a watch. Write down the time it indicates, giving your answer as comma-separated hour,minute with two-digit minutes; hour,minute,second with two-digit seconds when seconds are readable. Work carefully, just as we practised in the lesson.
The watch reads 3,53
